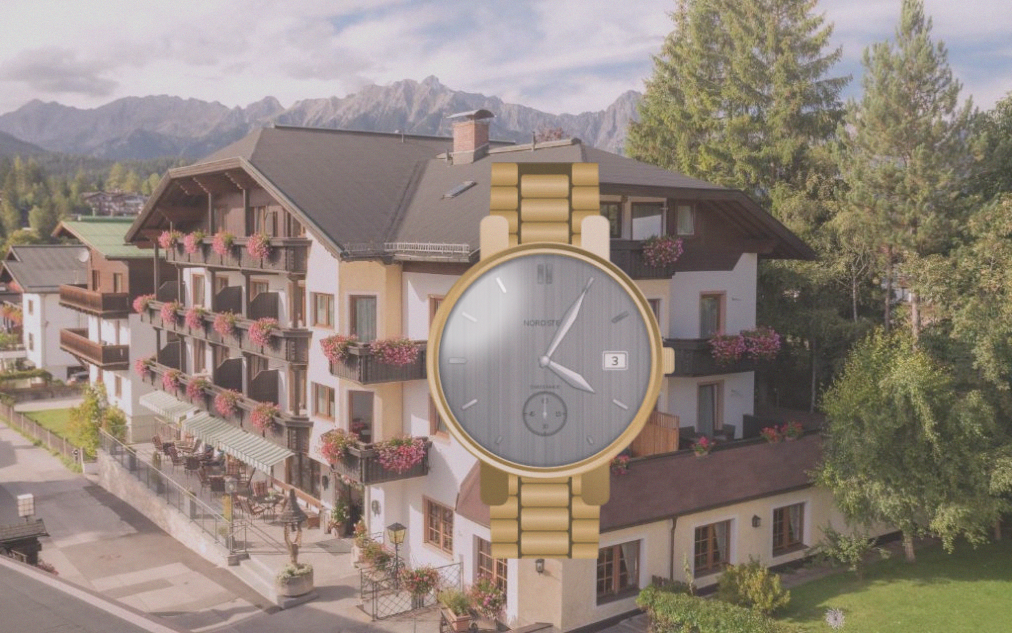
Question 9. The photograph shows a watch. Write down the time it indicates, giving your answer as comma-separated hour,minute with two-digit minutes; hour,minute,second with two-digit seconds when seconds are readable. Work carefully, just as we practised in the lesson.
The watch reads 4,05
